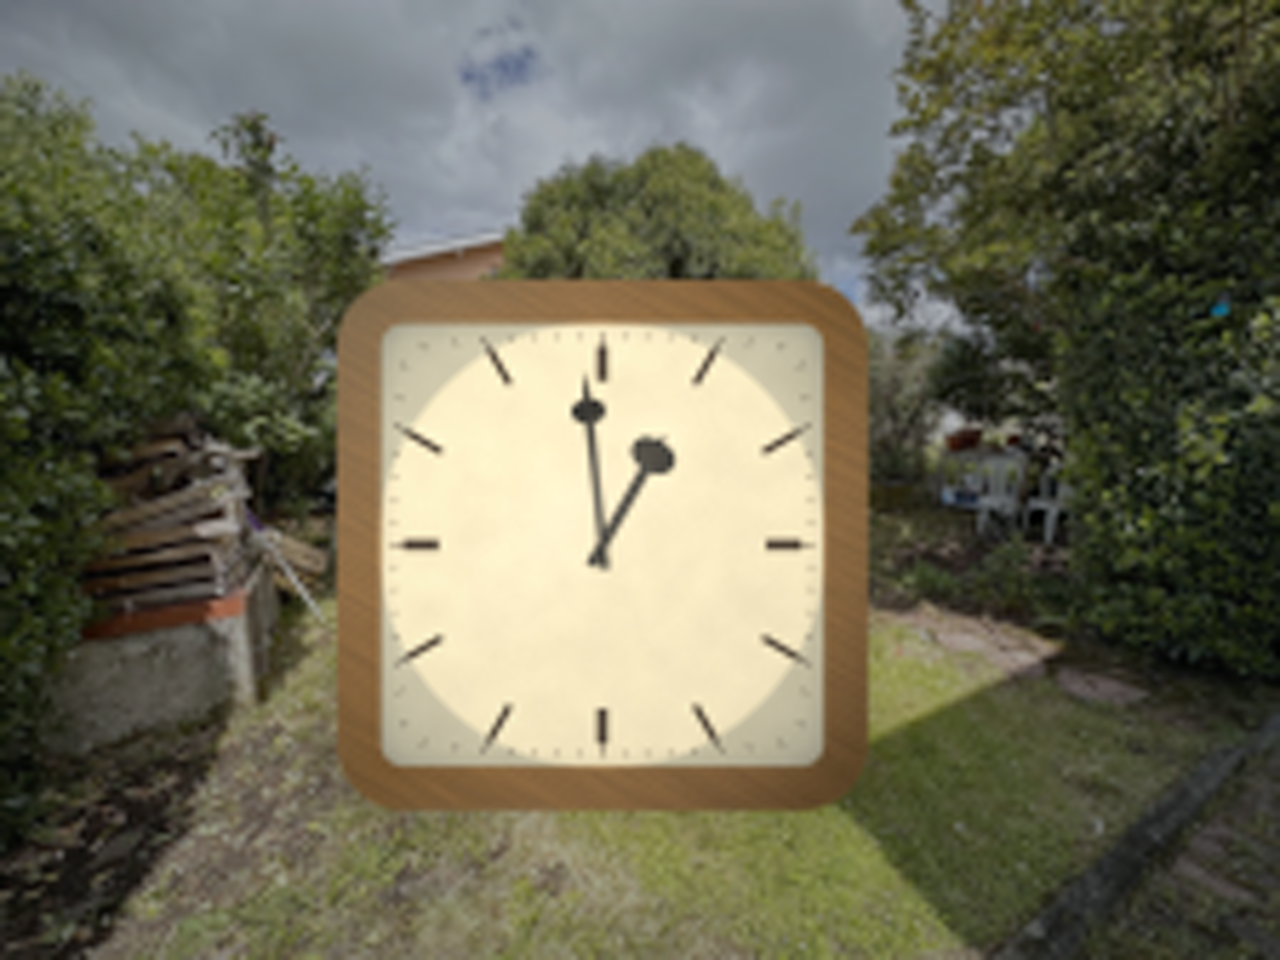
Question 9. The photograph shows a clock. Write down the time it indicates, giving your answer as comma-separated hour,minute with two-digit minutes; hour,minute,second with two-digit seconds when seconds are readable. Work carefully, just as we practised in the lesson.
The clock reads 12,59
